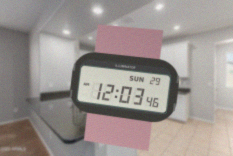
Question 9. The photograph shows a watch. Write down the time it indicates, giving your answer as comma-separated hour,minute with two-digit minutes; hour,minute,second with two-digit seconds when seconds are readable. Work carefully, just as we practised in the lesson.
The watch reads 12,03,46
